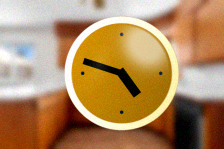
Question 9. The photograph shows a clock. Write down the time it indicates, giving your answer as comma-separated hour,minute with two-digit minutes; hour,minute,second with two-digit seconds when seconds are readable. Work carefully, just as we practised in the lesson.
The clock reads 4,48
